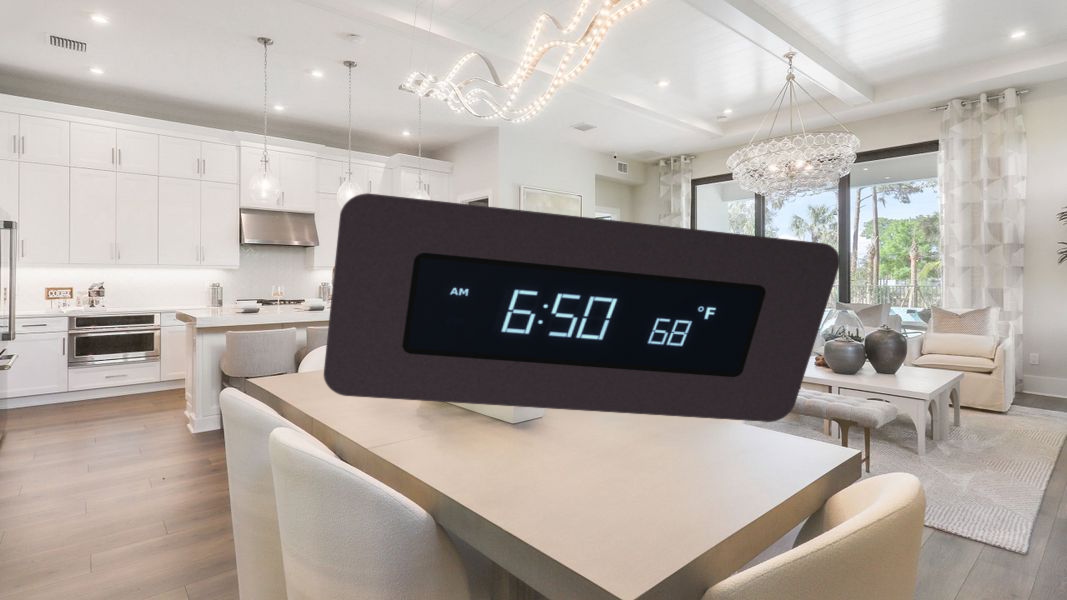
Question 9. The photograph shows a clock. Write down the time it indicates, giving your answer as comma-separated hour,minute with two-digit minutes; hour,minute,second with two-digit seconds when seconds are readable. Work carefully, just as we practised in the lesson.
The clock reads 6,50
